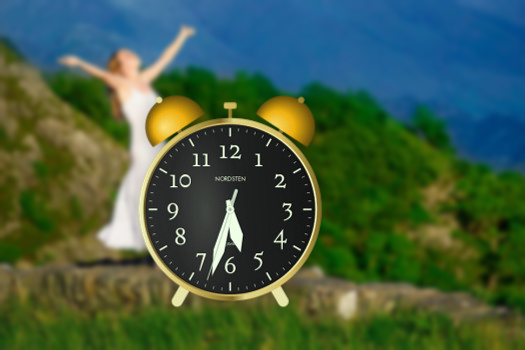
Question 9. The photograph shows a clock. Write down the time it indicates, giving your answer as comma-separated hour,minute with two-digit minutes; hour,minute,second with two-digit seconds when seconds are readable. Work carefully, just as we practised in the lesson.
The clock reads 5,32,33
